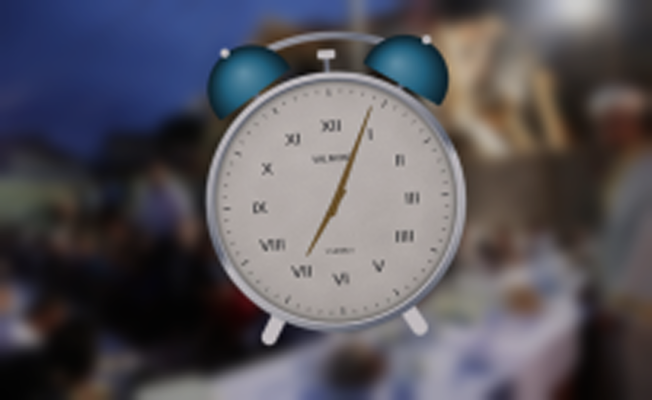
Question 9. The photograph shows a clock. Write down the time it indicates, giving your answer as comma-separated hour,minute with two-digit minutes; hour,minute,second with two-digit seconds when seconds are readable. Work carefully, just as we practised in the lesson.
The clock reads 7,04
